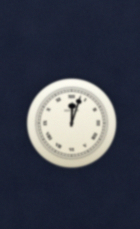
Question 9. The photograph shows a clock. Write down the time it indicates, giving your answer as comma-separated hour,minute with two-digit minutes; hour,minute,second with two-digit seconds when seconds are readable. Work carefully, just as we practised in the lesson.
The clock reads 12,03
